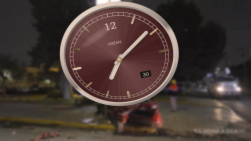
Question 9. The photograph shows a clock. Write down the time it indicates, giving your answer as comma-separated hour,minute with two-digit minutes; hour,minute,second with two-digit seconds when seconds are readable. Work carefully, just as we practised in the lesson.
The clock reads 7,09
